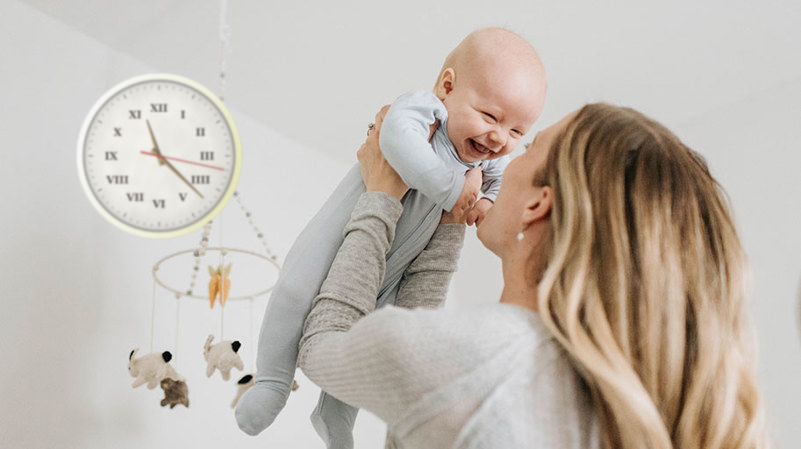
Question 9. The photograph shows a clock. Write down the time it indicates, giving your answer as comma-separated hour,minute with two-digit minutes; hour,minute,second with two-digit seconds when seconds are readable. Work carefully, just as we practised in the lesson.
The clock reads 11,22,17
